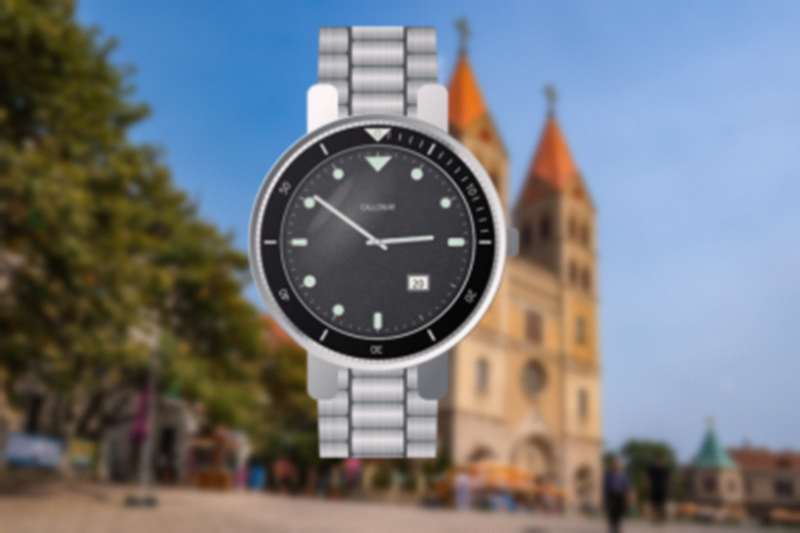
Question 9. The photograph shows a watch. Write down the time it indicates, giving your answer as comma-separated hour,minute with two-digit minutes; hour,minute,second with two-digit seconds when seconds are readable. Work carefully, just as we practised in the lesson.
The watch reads 2,51
